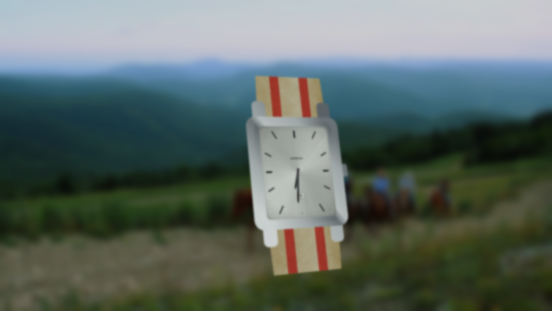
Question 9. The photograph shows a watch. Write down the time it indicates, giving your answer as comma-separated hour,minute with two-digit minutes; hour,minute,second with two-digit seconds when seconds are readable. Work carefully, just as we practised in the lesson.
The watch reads 6,31
